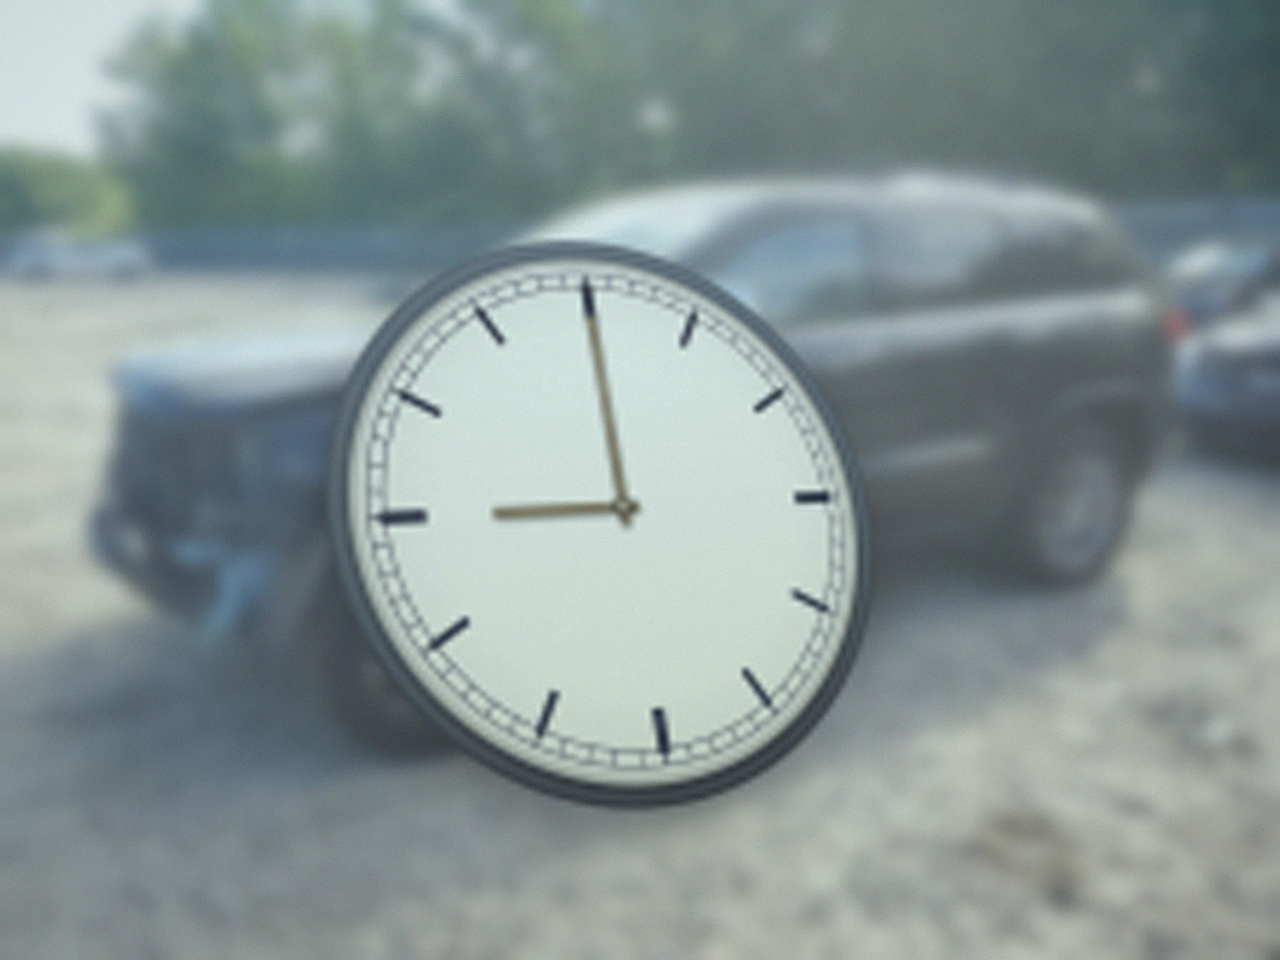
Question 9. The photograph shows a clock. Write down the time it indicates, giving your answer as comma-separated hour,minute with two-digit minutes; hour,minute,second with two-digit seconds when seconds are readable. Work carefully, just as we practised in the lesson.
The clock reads 9,00
